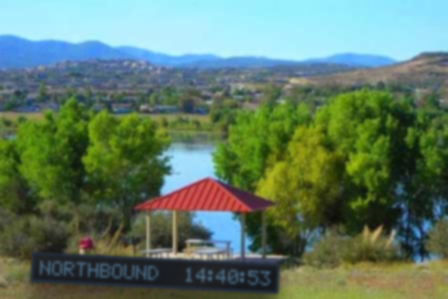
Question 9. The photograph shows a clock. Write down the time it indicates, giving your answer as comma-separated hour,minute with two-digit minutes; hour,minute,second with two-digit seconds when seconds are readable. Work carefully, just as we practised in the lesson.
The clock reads 14,40,53
